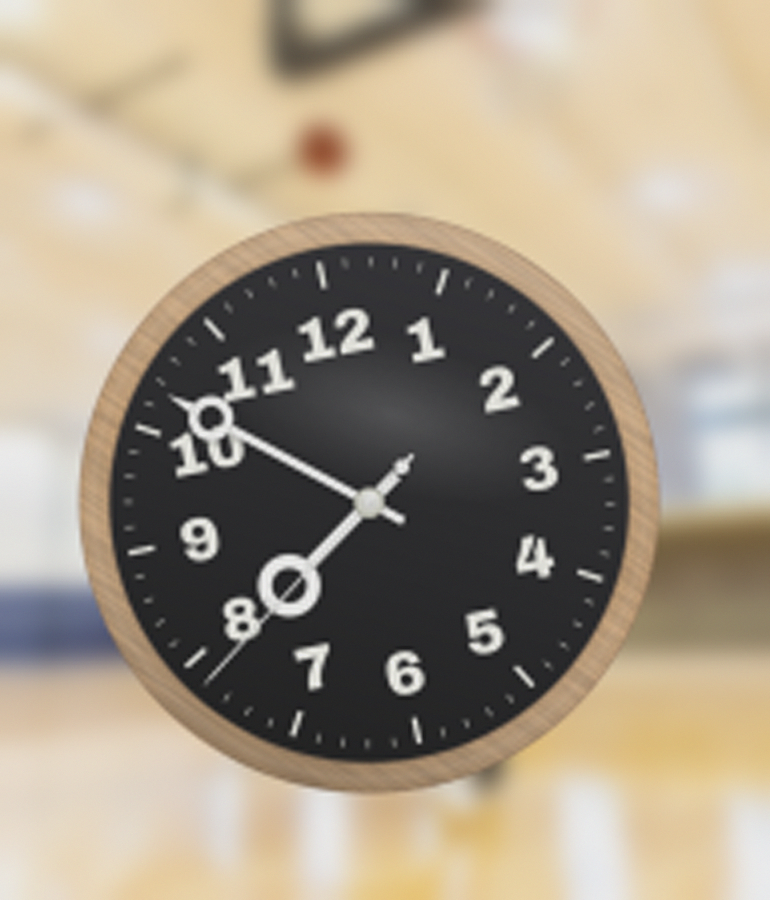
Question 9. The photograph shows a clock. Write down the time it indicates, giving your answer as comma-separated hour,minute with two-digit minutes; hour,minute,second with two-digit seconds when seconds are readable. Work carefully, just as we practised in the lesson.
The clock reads 7,51,39
